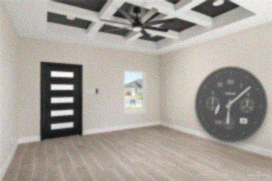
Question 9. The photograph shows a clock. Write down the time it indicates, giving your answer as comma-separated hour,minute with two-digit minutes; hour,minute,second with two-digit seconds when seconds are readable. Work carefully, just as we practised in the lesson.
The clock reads 6,08
